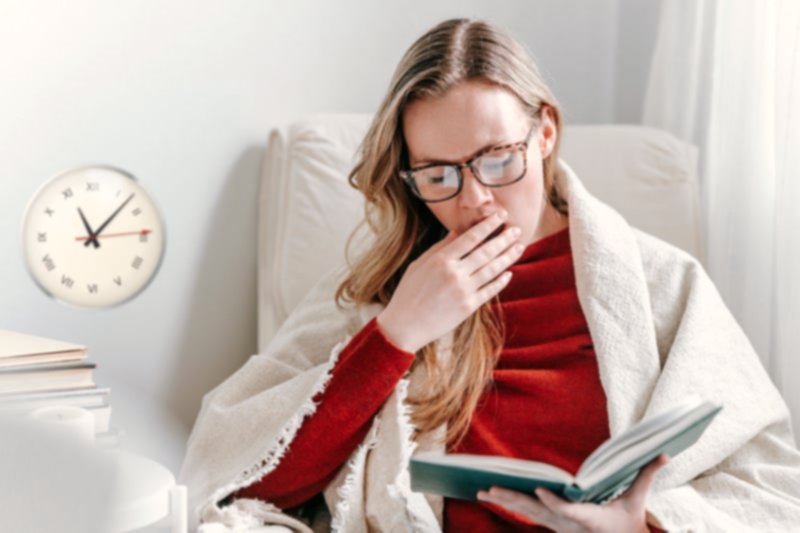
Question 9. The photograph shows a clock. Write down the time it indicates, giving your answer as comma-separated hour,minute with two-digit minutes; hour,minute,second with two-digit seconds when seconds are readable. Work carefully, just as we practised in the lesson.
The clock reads 11,07,14
